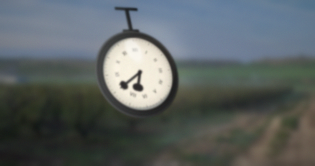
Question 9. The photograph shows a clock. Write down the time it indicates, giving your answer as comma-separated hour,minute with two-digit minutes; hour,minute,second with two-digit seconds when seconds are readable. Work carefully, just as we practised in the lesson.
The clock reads 6,40
